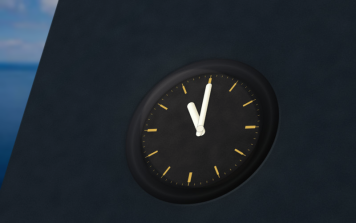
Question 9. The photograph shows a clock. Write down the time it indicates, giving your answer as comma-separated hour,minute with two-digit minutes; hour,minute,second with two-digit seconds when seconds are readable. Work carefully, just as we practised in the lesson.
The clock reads 11,00
